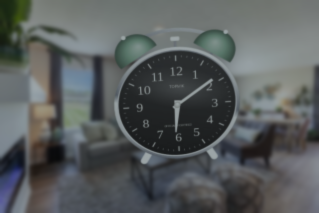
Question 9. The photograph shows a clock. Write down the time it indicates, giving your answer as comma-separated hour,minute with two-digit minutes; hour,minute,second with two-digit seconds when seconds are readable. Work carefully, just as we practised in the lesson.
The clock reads 6,09
